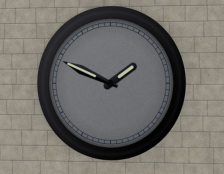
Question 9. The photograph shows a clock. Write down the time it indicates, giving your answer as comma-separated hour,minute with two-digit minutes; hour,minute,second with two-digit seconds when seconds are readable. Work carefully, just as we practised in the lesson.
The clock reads 1,49
